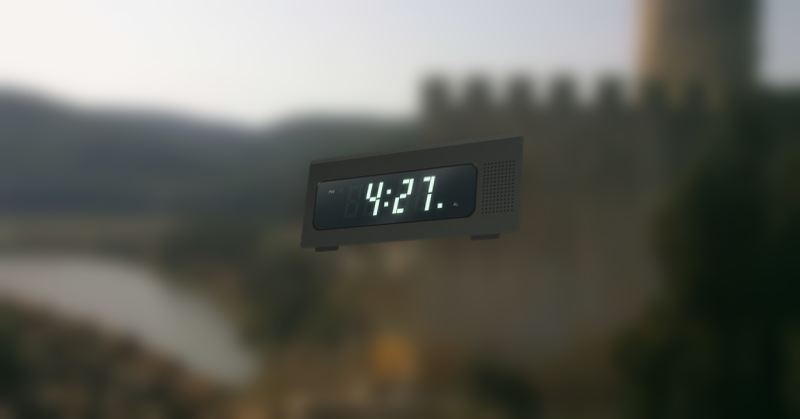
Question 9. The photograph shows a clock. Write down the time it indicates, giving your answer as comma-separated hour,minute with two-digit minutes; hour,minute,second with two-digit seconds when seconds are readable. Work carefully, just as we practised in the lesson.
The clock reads 4,27
